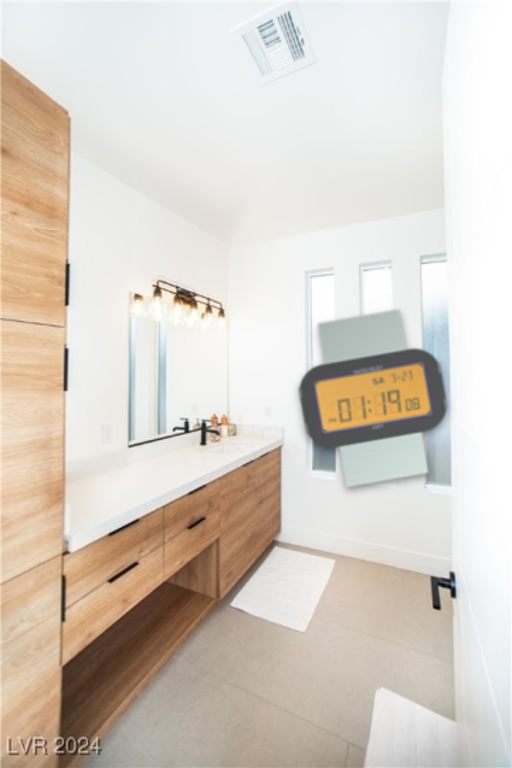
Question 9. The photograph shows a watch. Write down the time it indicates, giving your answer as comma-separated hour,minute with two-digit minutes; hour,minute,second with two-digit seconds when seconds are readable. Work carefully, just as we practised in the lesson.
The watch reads 1,19
